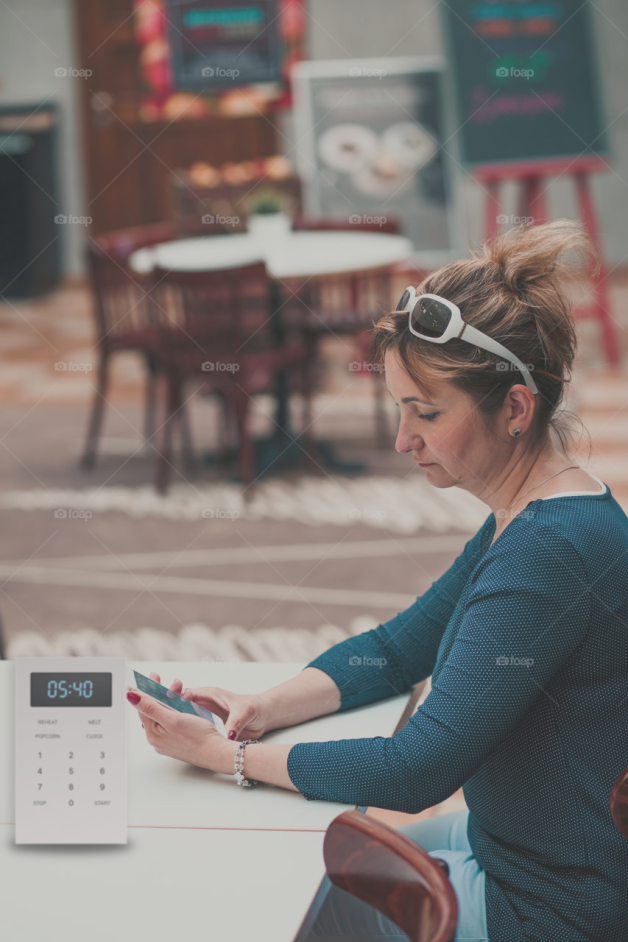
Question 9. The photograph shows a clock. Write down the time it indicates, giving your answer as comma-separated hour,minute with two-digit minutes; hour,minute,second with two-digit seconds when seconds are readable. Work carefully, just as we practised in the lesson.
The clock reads 5,40
